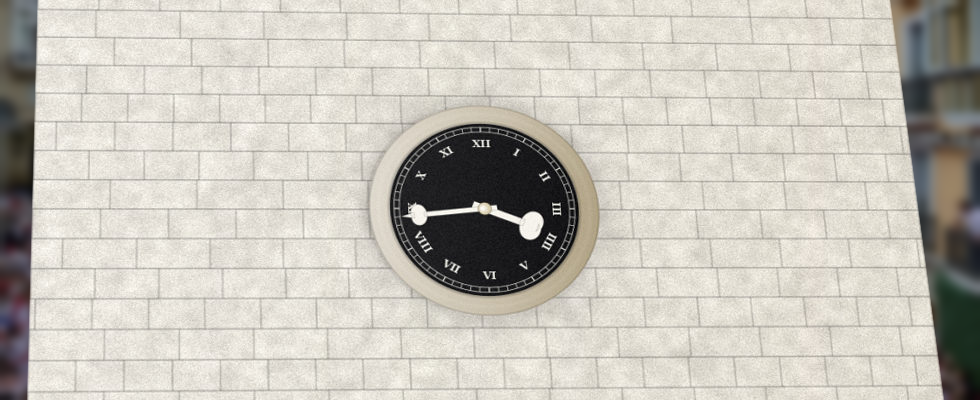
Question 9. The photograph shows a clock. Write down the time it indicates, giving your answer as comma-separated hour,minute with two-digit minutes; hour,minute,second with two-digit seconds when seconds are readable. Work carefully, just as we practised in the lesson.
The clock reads 3,44
